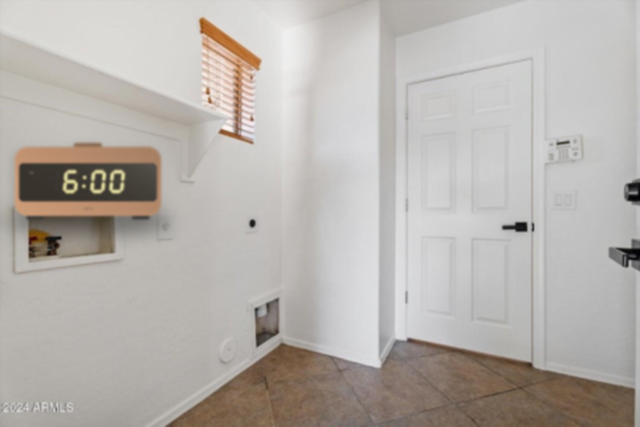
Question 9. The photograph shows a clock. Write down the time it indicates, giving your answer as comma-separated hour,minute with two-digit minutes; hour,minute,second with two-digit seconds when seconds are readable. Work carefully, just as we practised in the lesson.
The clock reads 6,00
